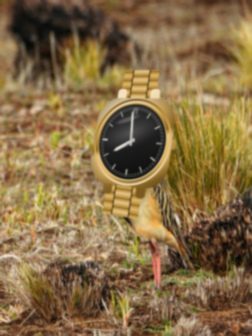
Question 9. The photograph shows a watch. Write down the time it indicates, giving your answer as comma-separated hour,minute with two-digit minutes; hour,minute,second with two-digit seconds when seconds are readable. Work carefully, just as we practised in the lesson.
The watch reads 7,59
